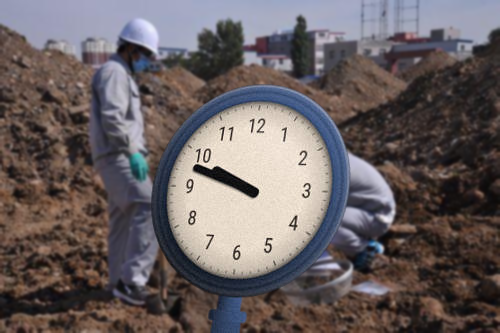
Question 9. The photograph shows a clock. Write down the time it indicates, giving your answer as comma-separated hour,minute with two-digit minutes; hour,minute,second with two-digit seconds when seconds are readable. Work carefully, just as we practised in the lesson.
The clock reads 9,48
